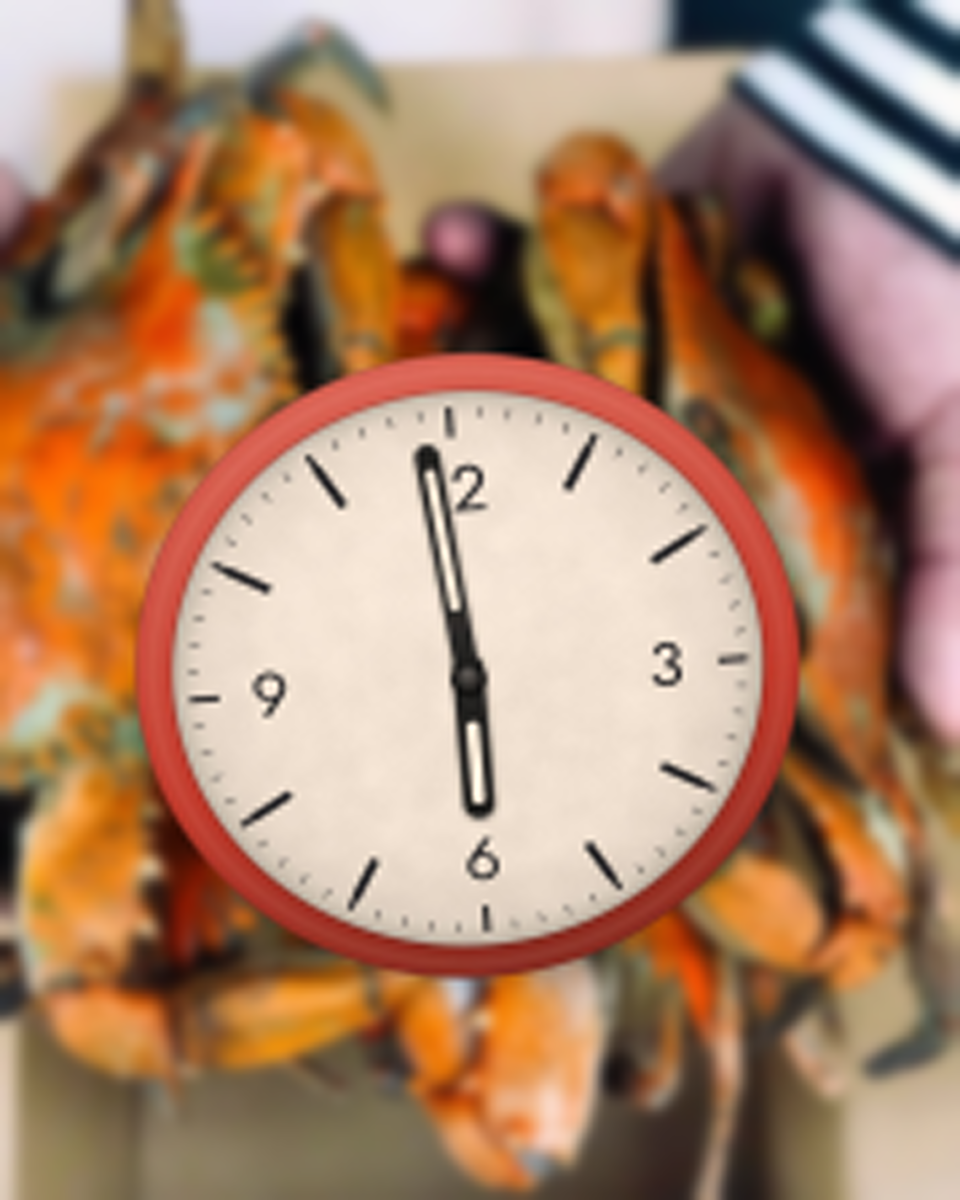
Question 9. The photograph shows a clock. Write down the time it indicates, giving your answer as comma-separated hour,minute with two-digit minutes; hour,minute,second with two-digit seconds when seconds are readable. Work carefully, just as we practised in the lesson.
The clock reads 5,59
